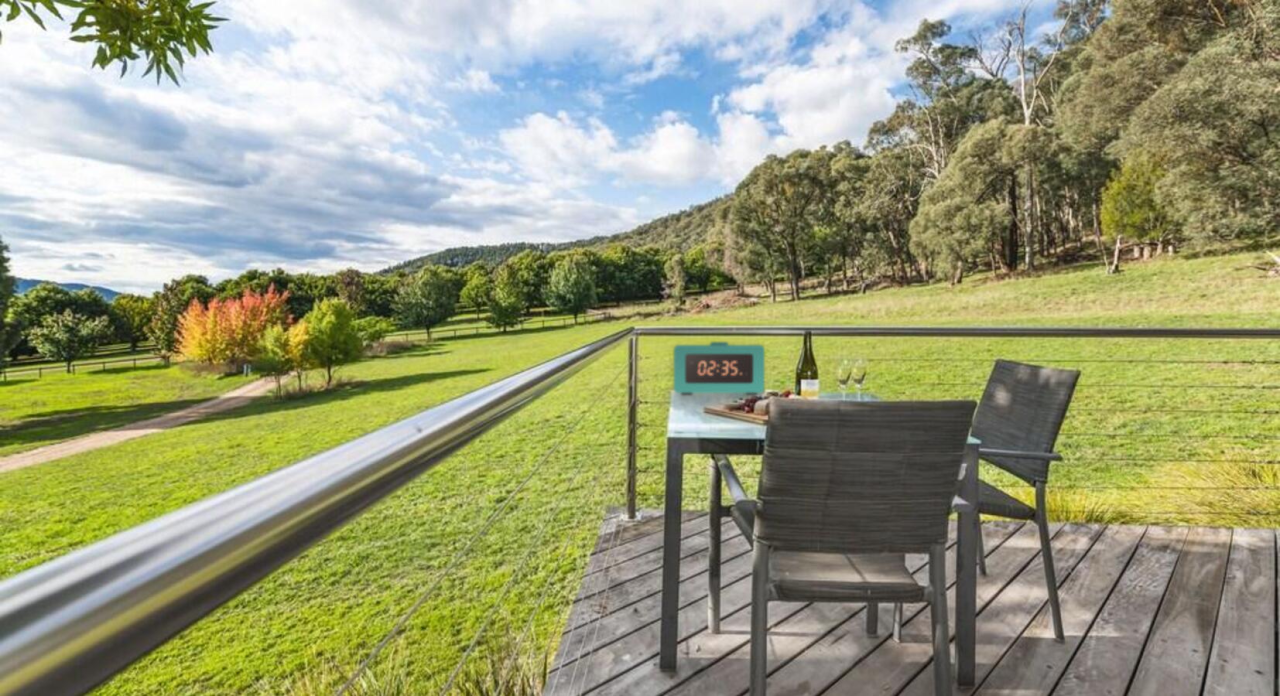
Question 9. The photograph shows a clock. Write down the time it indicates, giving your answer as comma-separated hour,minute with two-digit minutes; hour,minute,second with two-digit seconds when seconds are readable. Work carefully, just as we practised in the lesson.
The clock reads 2,35
